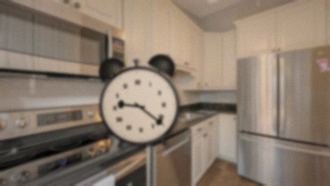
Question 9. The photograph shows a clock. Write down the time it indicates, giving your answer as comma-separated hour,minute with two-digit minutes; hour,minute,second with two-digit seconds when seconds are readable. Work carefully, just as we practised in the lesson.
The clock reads 9,22
